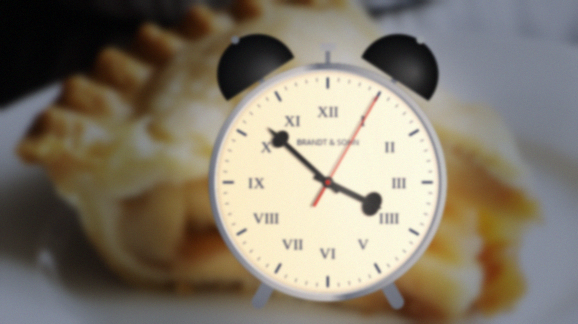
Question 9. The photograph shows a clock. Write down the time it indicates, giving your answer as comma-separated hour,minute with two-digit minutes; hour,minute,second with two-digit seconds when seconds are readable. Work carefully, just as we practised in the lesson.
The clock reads 3,52,05
